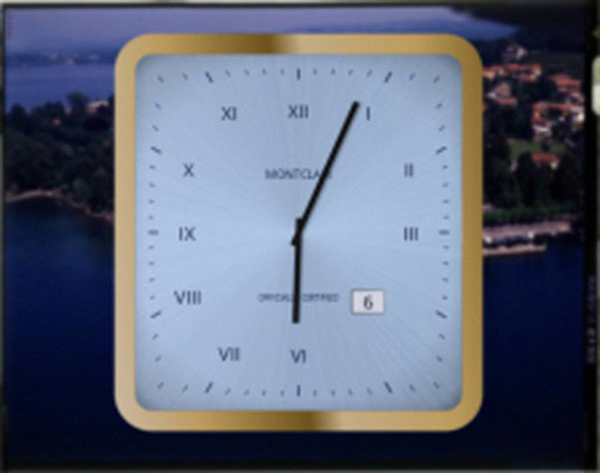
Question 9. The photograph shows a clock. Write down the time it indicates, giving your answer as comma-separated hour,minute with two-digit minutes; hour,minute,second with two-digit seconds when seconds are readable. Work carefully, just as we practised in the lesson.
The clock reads 6,04
